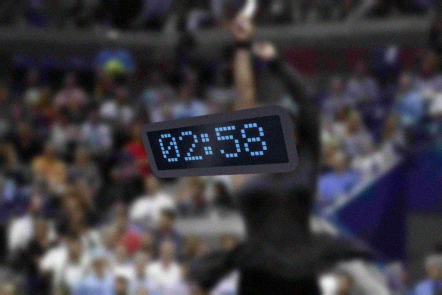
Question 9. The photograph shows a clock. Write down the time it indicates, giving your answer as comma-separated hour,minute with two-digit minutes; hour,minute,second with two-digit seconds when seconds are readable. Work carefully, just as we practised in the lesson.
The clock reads 2,58
